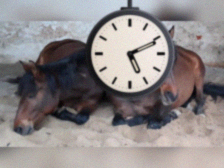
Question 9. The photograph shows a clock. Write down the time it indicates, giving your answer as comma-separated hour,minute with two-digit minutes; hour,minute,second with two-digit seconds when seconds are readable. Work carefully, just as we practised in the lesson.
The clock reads 5,11
